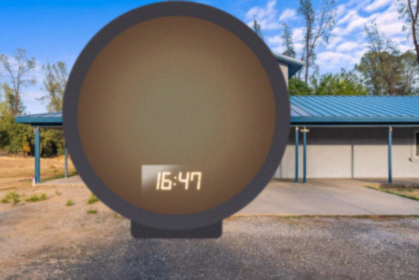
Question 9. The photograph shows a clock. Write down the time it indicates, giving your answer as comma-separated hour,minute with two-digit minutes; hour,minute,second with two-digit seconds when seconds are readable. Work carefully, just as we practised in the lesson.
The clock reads 16,47
